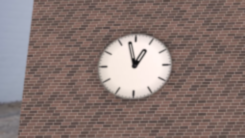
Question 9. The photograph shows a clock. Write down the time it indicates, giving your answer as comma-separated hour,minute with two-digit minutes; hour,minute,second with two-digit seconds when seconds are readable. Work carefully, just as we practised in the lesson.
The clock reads 12,58
